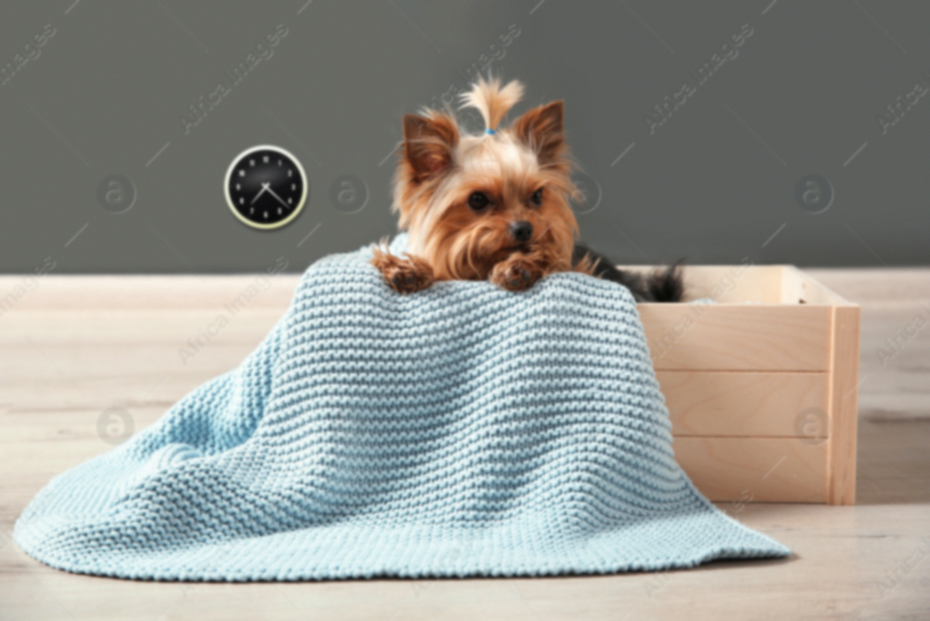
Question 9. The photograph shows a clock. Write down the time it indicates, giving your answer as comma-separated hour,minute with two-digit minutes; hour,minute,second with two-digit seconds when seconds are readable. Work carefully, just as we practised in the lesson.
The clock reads 7,22
